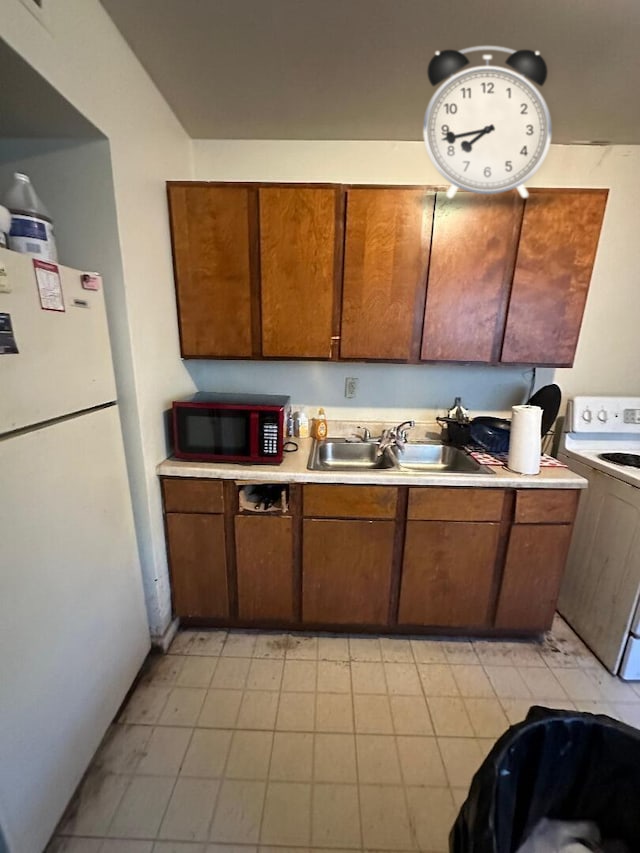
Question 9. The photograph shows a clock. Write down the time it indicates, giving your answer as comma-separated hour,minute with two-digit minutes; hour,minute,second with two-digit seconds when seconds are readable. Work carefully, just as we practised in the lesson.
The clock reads 7,43
